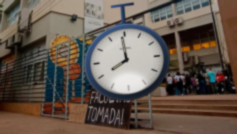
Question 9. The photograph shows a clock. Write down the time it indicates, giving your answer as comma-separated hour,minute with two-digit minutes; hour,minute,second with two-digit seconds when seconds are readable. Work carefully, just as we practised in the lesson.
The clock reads 7,59
